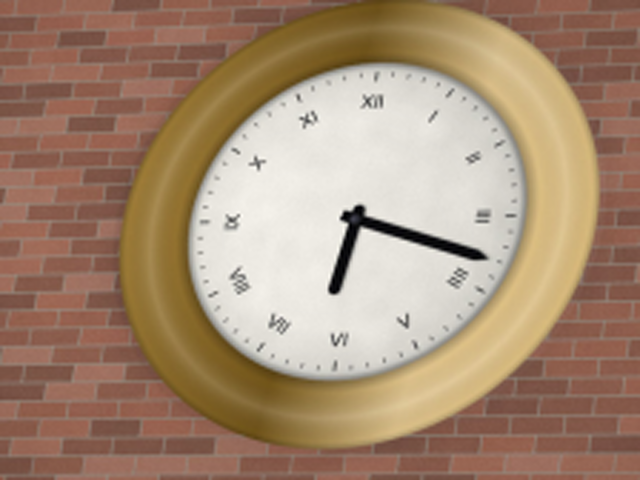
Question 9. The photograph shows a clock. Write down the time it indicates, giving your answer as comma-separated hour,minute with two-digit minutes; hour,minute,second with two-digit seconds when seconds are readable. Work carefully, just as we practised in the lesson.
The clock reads 6,18
